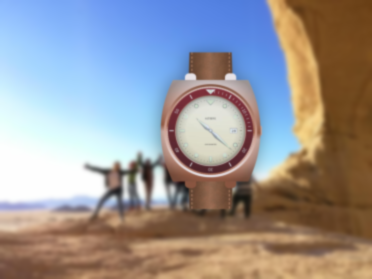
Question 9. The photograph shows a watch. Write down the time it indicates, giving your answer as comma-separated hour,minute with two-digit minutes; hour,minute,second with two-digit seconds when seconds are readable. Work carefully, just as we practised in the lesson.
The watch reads 10,22
